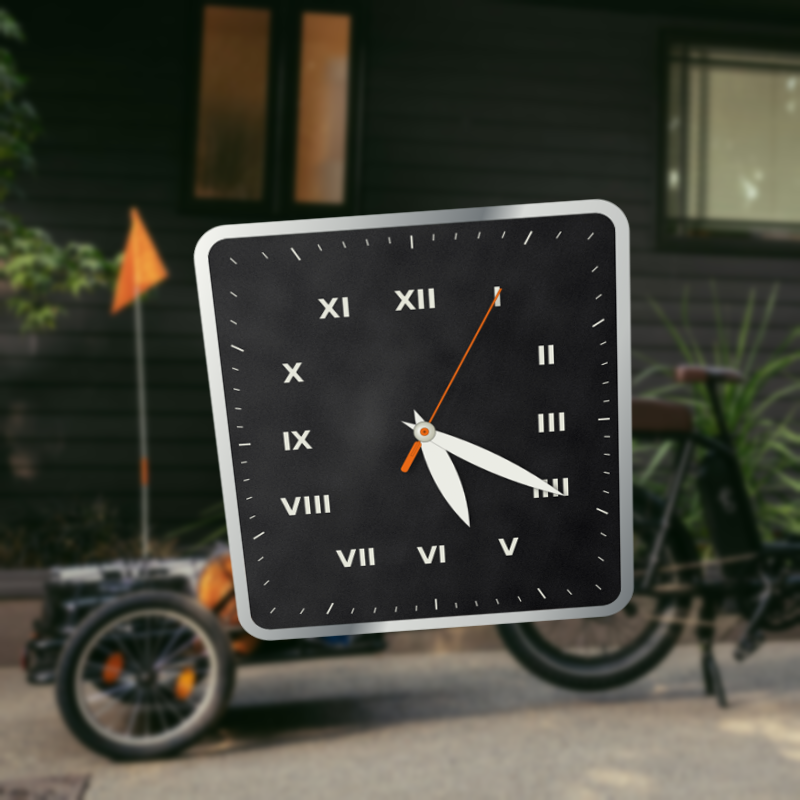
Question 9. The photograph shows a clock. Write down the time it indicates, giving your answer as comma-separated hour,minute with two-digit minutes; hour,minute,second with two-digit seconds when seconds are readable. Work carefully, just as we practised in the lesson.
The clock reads 5,20,05
